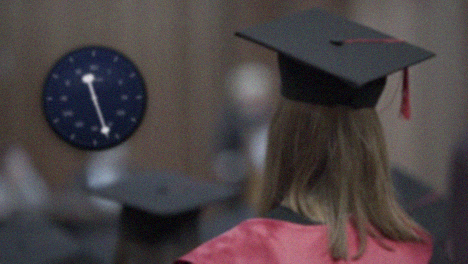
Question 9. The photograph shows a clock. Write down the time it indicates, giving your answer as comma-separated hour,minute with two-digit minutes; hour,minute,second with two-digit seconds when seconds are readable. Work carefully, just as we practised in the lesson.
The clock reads 11,27
